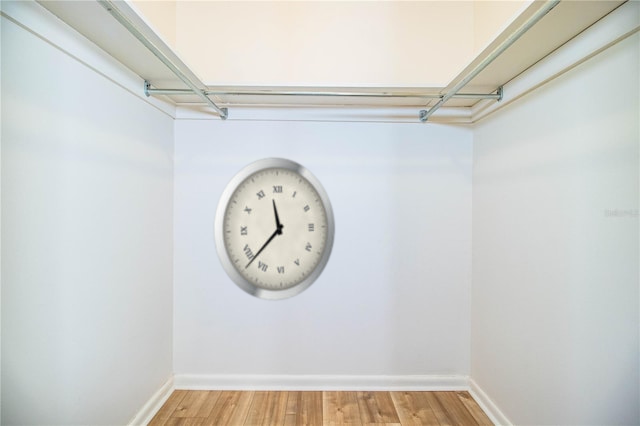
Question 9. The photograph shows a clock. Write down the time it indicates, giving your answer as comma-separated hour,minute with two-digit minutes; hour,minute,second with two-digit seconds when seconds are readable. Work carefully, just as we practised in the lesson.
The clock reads 11,38
